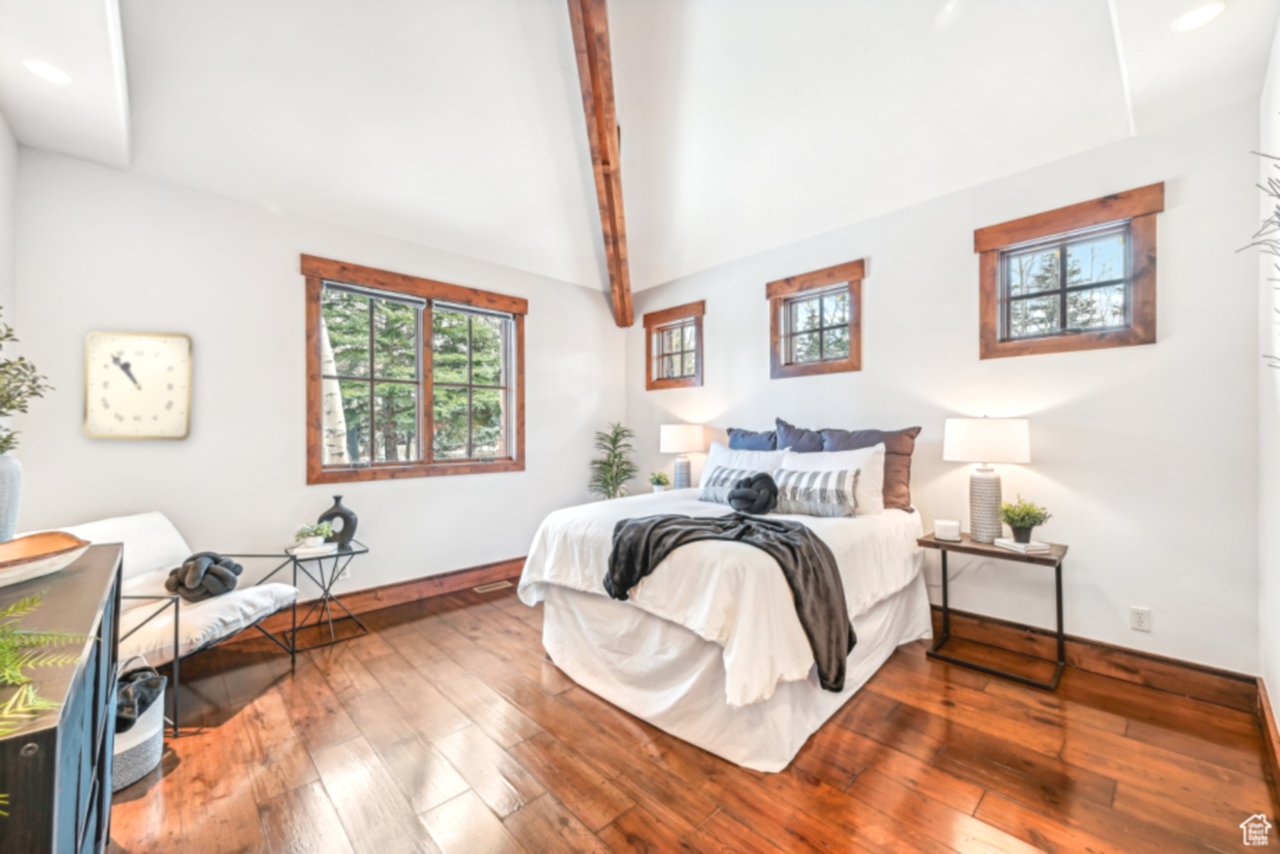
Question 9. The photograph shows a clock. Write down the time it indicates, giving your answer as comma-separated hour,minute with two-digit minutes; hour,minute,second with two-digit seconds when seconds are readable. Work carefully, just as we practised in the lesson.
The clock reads 10,53
